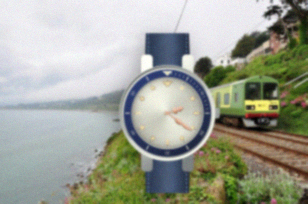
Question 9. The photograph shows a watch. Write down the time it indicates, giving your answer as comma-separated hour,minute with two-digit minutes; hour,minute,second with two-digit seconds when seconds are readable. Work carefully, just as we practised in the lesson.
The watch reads 2,21
